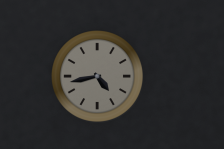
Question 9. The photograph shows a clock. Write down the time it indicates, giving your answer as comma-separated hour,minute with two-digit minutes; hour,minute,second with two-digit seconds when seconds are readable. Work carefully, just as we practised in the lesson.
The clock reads 4,43
